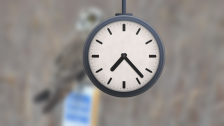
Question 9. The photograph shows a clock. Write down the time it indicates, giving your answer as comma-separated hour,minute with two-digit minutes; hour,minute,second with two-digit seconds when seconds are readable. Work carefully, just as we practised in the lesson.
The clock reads 7,23
